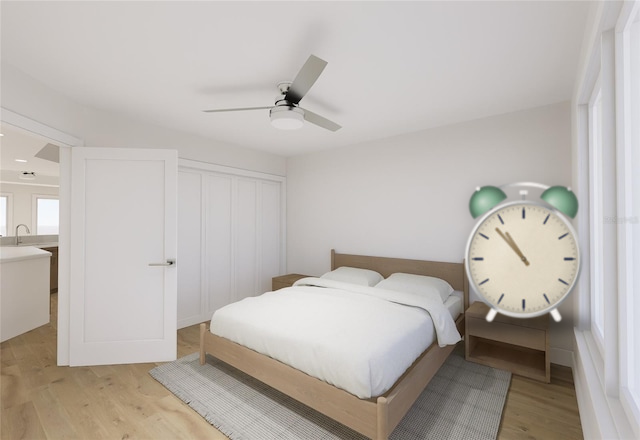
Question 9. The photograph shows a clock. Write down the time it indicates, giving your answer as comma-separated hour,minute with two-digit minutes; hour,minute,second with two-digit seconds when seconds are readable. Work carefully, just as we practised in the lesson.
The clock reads 10,53
